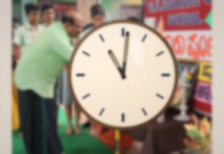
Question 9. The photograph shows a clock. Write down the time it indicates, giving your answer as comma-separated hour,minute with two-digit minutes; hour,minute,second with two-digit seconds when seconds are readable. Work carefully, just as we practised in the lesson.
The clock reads 11,01
